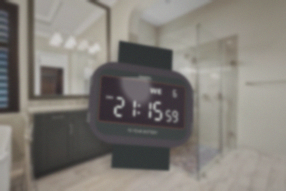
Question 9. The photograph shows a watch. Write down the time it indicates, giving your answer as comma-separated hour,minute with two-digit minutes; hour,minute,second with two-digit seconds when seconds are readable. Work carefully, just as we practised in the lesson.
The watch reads 21,15,59
